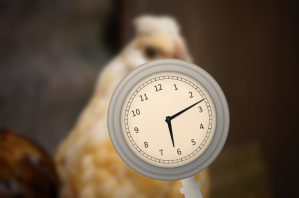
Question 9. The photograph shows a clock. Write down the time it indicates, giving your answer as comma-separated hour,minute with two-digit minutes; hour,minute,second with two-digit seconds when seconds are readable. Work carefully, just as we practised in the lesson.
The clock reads 6,13
